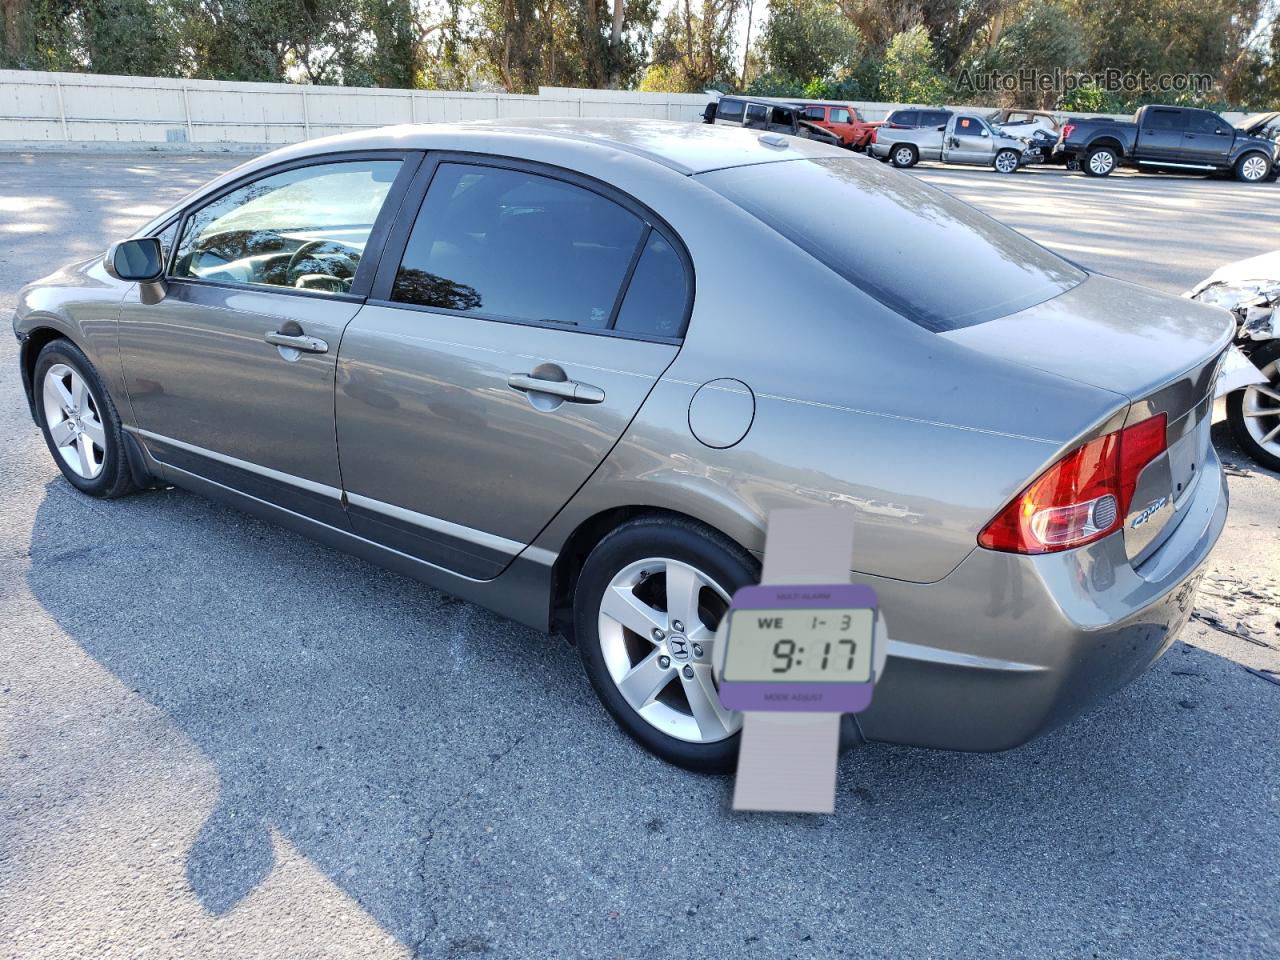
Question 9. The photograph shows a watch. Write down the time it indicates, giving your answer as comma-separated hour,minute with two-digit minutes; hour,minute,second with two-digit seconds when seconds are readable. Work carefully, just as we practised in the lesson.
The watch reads 9,17
